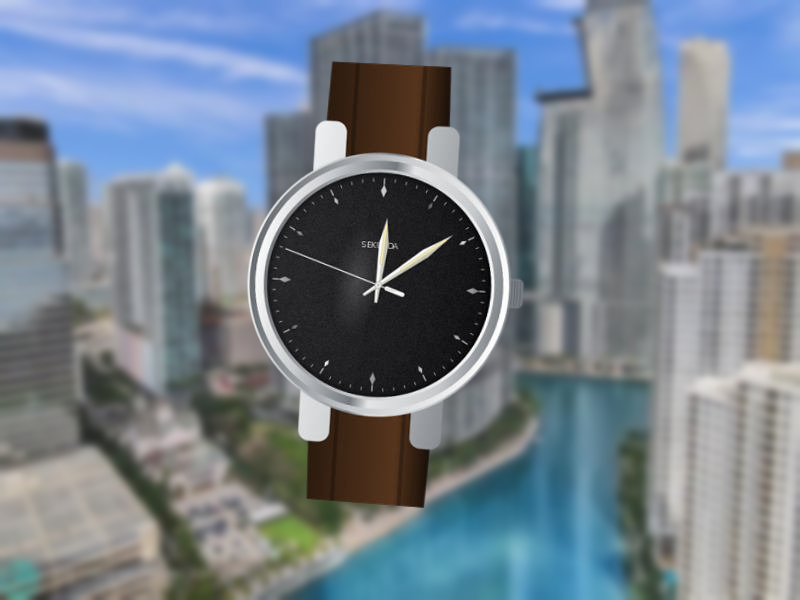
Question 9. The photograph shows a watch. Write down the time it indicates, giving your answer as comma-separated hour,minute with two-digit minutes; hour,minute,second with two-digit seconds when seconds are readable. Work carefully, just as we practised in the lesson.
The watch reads 12,08,48
